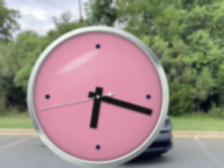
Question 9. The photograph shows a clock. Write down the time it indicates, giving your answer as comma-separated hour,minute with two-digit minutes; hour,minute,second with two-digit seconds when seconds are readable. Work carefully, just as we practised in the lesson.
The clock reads 6,17,43
